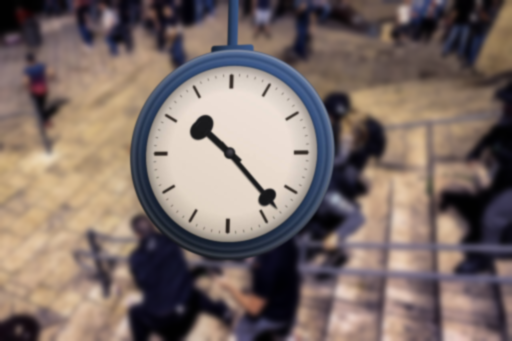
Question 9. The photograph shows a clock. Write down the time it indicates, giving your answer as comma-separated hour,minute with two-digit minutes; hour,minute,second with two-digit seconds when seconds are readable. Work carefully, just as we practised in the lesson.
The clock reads 10,23
